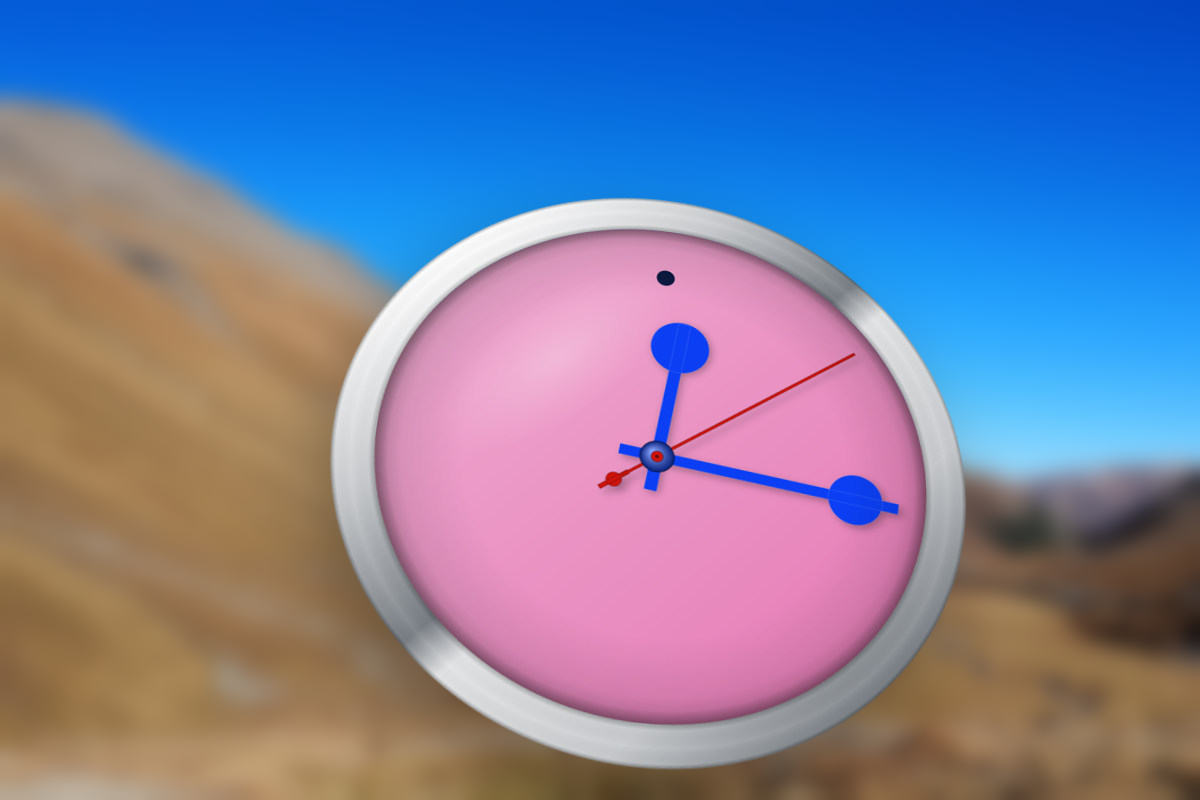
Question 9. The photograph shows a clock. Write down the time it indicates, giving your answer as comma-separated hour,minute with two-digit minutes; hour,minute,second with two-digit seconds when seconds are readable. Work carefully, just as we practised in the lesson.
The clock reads 12,16,09
